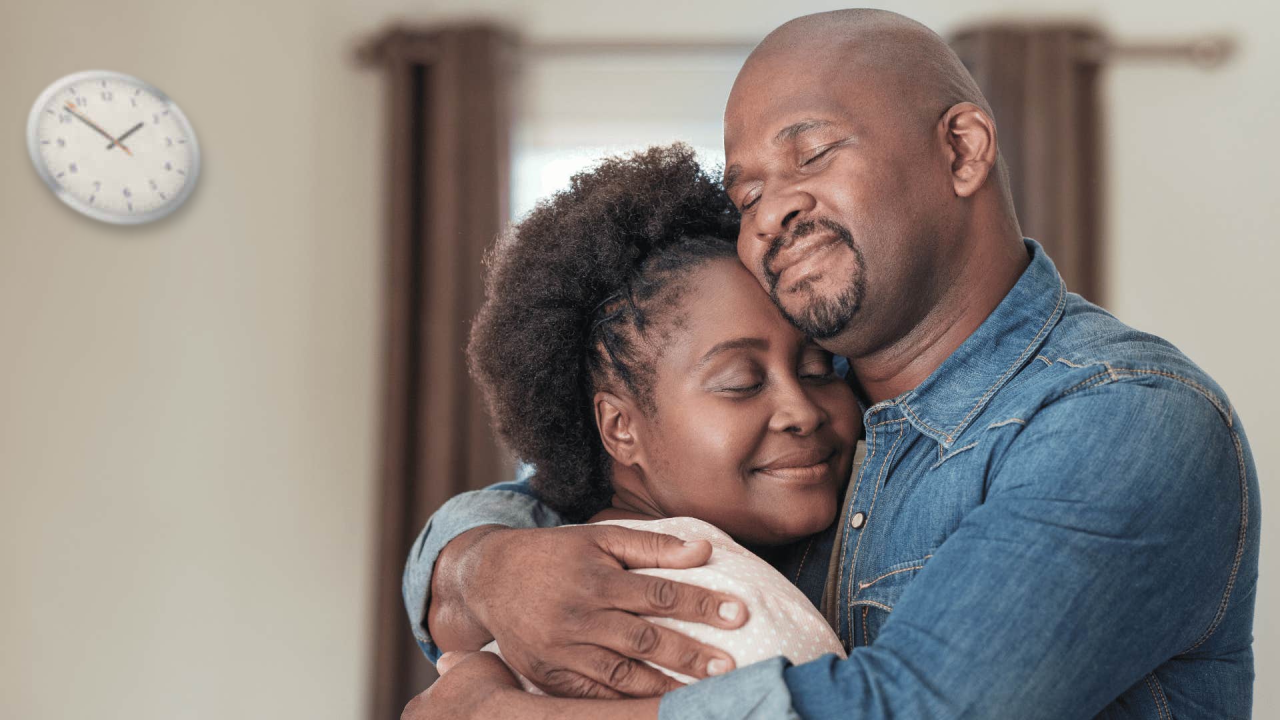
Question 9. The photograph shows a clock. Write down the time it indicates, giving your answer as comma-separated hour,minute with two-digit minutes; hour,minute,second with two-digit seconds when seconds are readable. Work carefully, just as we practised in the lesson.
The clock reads 1,51,53
